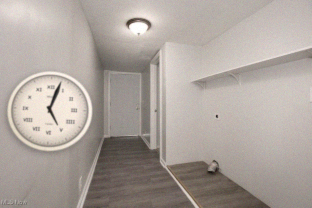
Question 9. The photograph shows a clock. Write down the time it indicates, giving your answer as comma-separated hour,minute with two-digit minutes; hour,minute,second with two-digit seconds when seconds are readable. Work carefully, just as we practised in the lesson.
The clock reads 5,03
